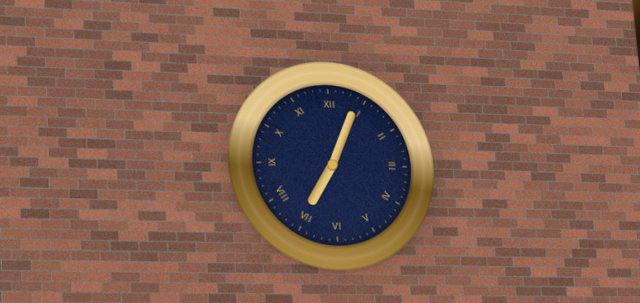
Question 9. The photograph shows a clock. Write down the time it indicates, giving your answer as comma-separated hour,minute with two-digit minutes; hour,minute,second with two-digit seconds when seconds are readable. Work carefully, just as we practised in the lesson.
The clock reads 7,04
